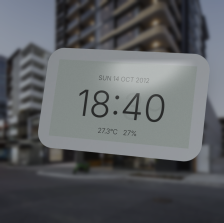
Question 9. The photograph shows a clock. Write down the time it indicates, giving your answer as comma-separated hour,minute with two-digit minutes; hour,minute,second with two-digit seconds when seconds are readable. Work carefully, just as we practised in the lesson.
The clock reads 18,40
